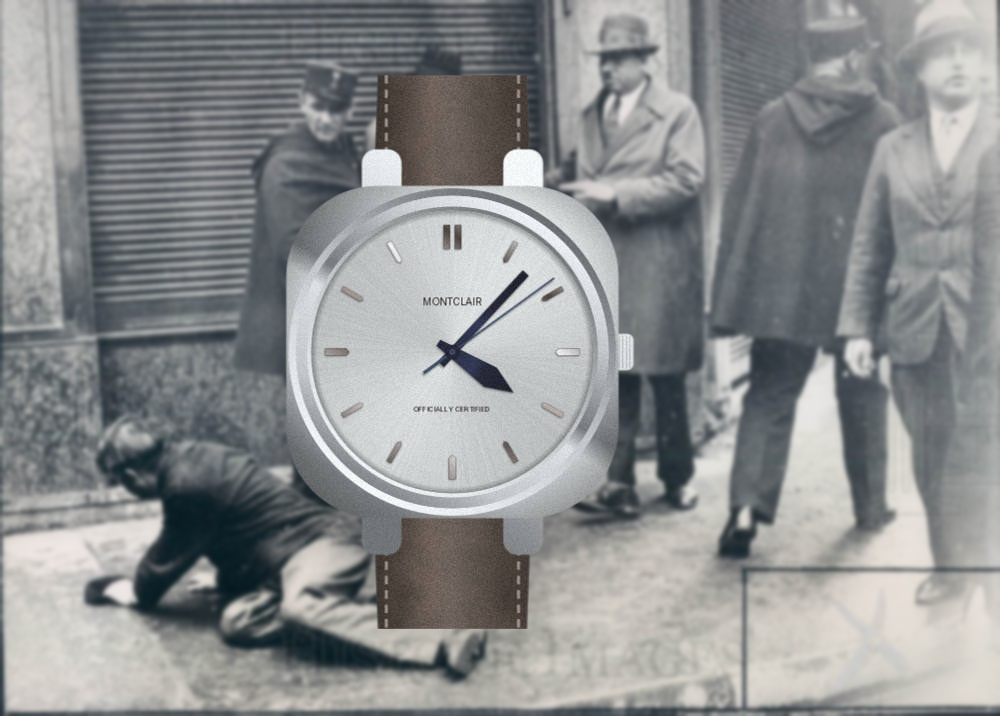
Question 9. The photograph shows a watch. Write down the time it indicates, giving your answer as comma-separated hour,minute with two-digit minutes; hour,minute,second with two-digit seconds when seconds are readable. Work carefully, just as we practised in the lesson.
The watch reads 4,07,09
